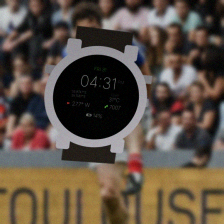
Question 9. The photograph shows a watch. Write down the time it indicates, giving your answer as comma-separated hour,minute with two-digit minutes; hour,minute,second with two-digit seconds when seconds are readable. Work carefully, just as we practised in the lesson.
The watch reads 4,31
